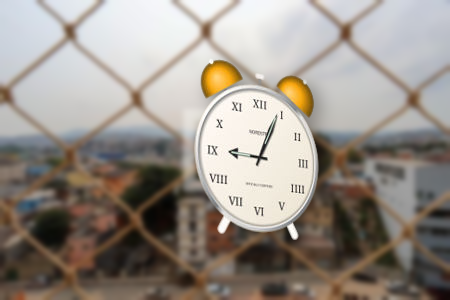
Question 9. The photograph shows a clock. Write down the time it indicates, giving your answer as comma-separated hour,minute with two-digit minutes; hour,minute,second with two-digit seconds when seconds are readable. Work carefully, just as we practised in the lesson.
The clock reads 9,04
